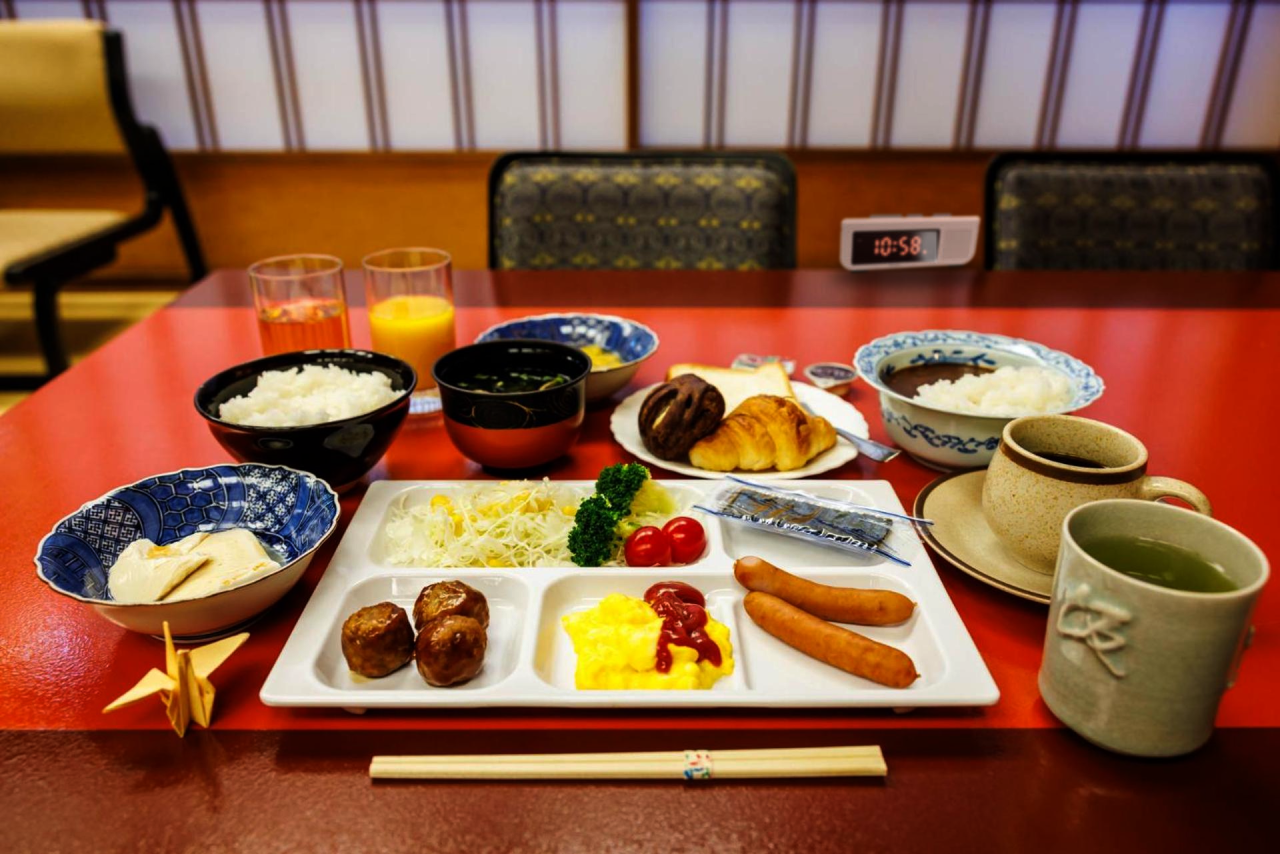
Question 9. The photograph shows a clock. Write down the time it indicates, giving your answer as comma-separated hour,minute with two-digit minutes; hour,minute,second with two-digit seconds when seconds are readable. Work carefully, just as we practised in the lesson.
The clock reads 10,58
